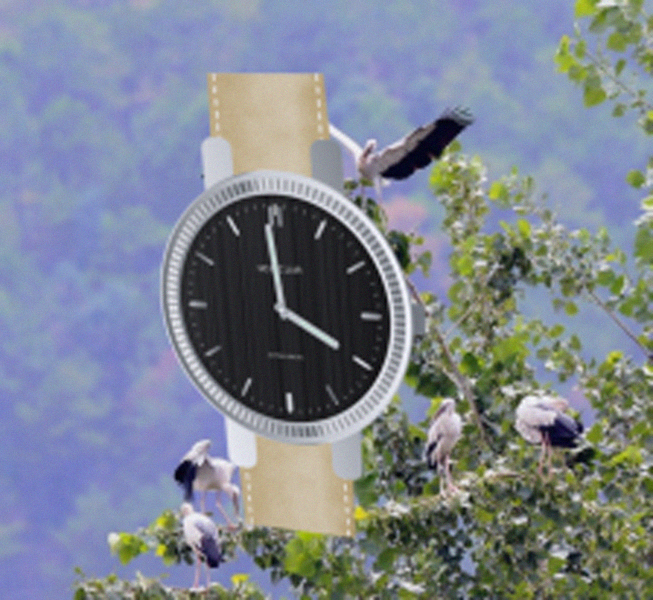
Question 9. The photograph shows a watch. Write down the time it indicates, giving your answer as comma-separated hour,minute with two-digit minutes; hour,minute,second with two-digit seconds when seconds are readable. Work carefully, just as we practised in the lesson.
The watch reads 3,59
